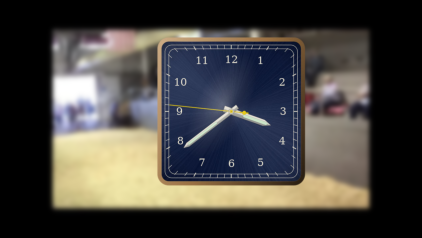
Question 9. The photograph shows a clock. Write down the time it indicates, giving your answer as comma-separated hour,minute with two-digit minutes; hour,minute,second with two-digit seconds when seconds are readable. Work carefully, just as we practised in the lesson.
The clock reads 3,38,46
